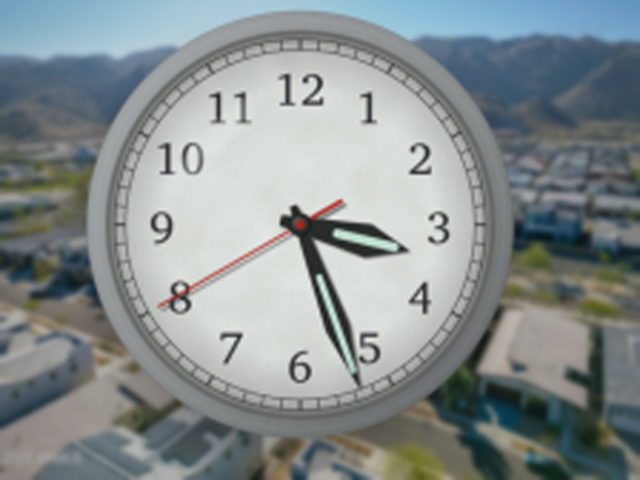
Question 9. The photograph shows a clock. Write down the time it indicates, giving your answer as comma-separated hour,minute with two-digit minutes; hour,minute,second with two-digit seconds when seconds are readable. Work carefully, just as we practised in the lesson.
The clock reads 3,26,40
